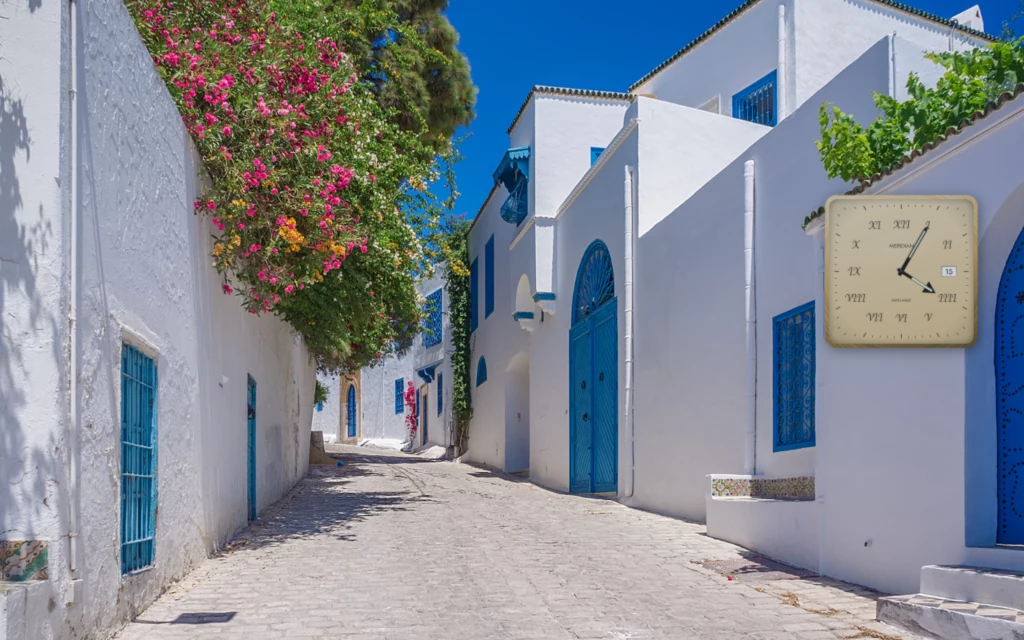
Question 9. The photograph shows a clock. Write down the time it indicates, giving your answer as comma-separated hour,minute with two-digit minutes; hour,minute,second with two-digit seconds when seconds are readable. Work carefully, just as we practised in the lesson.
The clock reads 4,05
